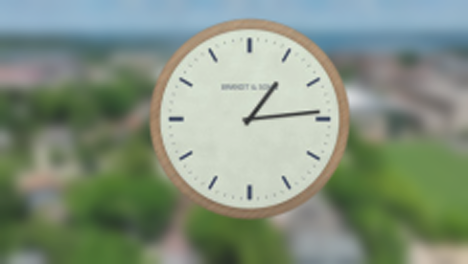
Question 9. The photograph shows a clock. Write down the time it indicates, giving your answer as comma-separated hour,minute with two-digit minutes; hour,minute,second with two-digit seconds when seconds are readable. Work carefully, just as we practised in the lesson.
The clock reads 1,14
